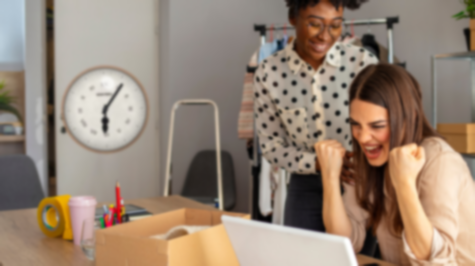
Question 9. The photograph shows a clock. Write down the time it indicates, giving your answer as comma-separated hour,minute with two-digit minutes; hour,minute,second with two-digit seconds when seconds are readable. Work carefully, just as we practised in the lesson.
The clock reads 6,06
